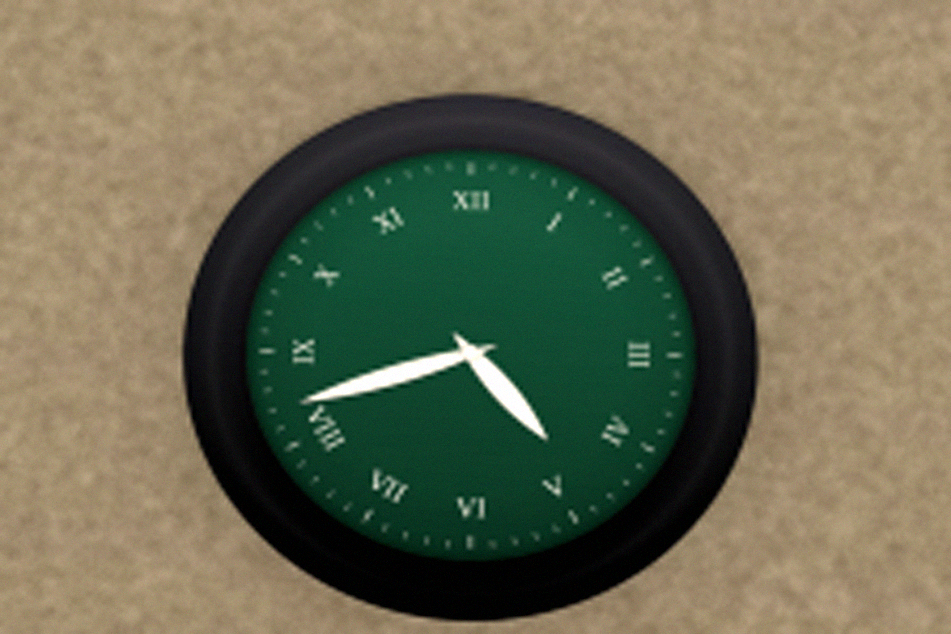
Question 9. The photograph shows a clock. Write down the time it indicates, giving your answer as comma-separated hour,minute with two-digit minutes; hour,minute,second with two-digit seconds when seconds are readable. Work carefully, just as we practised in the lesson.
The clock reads 4,42
